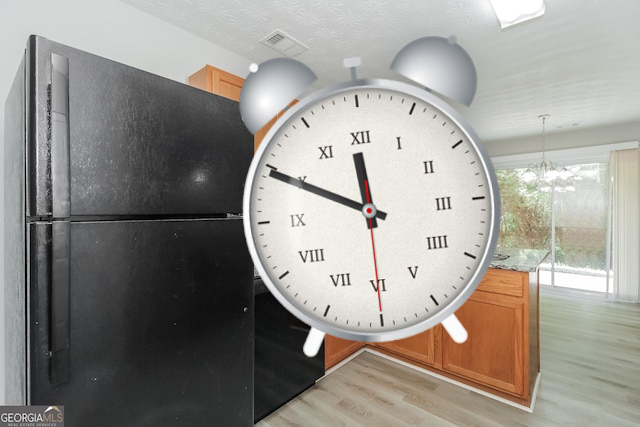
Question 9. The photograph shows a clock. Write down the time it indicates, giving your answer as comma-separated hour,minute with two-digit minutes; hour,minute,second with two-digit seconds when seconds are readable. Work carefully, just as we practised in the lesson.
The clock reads 11,49,30
